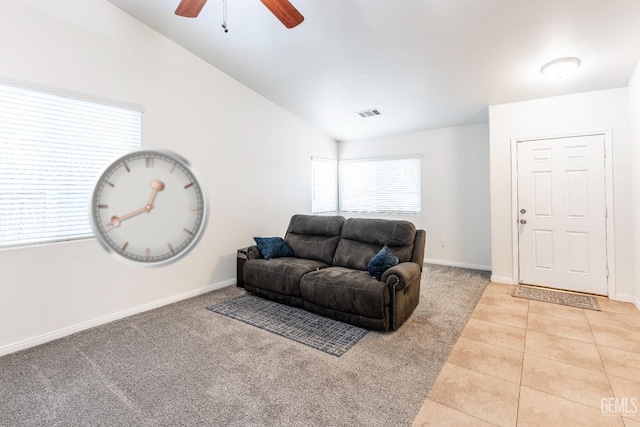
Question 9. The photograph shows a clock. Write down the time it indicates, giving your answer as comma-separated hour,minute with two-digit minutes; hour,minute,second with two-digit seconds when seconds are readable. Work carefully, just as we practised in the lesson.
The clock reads 12,41
